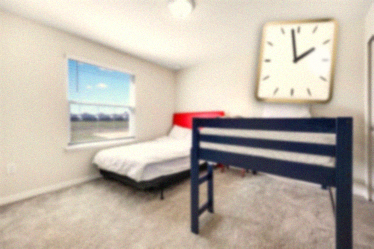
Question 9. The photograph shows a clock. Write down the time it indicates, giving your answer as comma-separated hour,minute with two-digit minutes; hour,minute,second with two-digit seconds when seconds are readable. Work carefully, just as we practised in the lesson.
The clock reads 1,58
